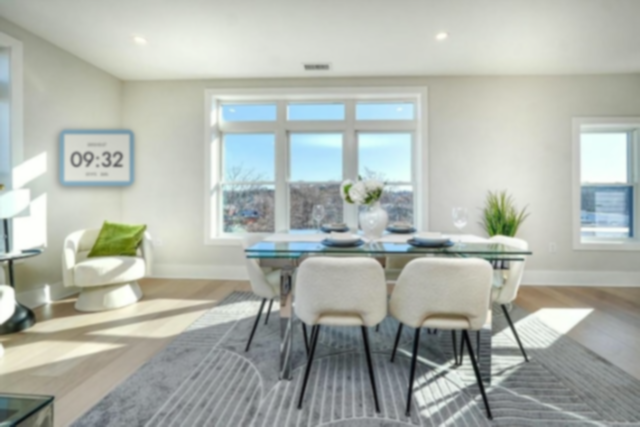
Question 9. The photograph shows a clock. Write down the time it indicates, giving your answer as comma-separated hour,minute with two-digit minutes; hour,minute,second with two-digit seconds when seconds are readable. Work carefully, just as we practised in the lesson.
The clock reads 9,32
